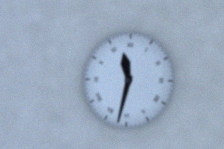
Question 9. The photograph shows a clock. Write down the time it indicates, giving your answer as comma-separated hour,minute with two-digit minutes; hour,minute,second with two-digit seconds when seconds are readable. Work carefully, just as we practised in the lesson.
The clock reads 11,32
